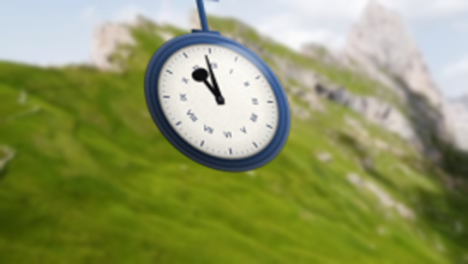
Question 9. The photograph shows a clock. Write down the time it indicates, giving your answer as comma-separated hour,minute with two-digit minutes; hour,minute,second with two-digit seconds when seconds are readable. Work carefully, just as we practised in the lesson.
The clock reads 10,59
